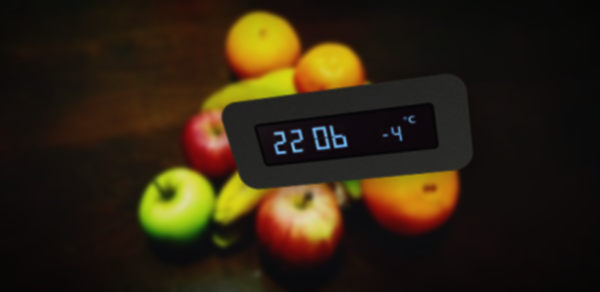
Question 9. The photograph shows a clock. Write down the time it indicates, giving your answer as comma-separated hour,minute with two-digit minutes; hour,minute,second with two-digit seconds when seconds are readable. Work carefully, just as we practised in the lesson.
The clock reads 22,06
